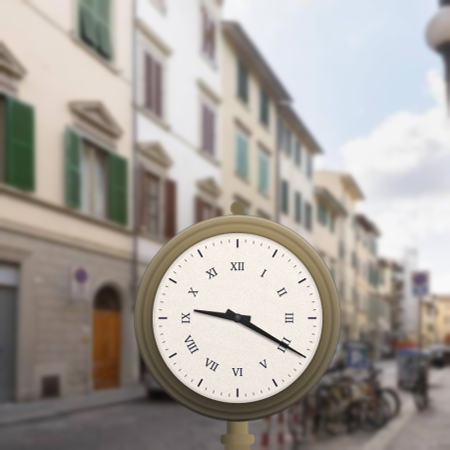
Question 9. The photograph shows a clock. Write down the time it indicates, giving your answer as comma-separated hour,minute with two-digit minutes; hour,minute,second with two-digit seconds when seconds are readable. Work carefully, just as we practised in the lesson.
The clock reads 9,20
